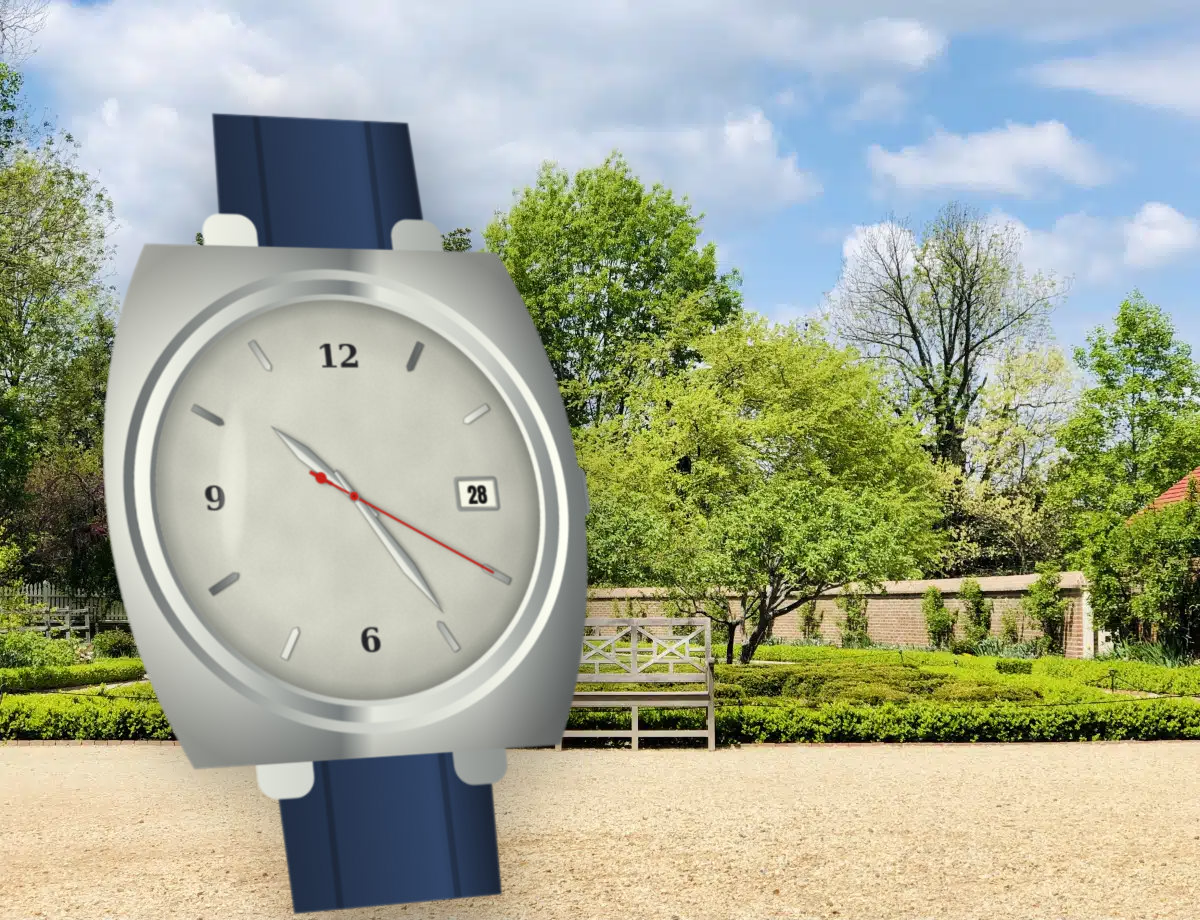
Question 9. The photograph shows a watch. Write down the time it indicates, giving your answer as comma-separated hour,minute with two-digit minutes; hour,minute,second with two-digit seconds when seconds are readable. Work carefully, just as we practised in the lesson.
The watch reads 10,24,20
